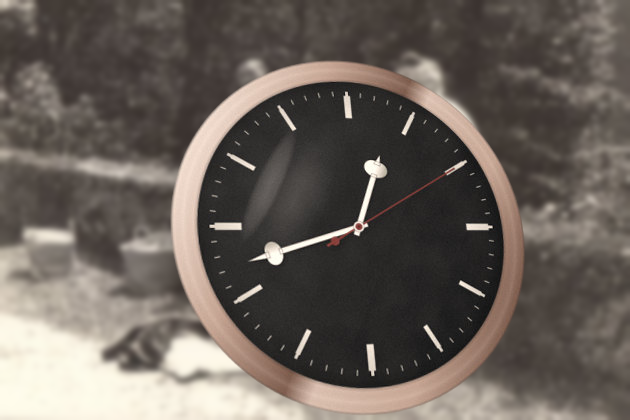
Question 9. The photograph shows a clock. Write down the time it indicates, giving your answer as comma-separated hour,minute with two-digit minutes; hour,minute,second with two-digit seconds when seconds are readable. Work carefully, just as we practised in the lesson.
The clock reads 12,42,10
